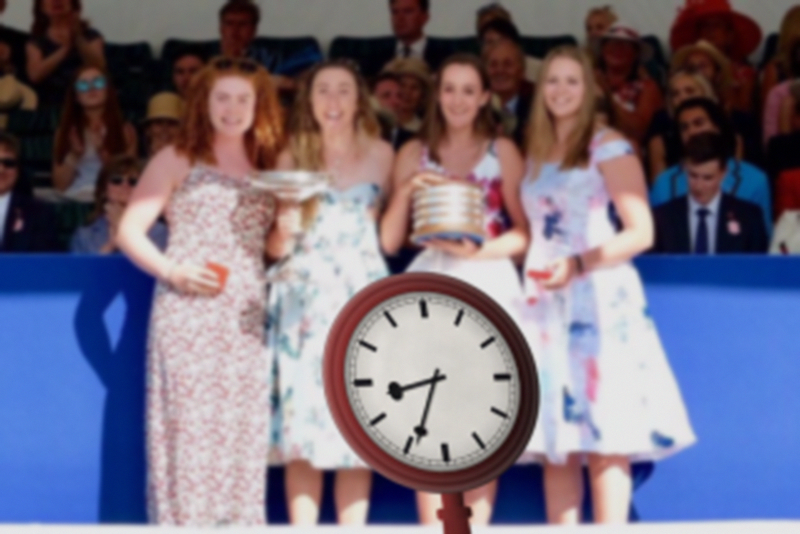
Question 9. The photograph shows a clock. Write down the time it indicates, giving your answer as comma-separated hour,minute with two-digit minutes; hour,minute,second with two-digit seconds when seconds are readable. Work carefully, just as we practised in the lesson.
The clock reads 8,34
